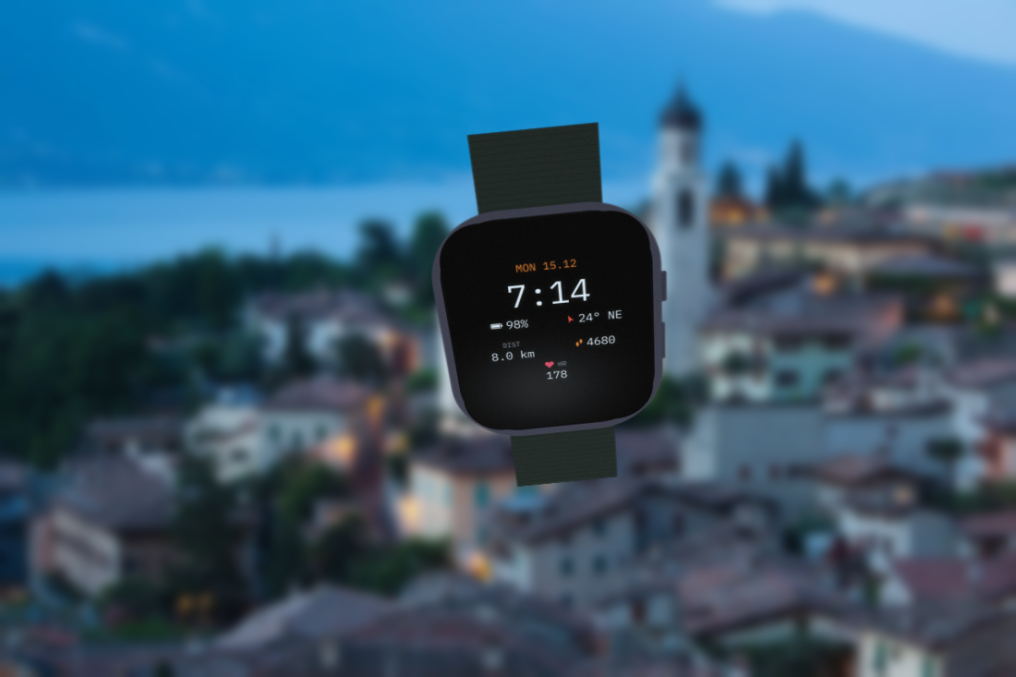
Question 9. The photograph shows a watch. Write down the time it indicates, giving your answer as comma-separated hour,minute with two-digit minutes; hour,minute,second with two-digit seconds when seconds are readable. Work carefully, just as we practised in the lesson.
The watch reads 7,14
